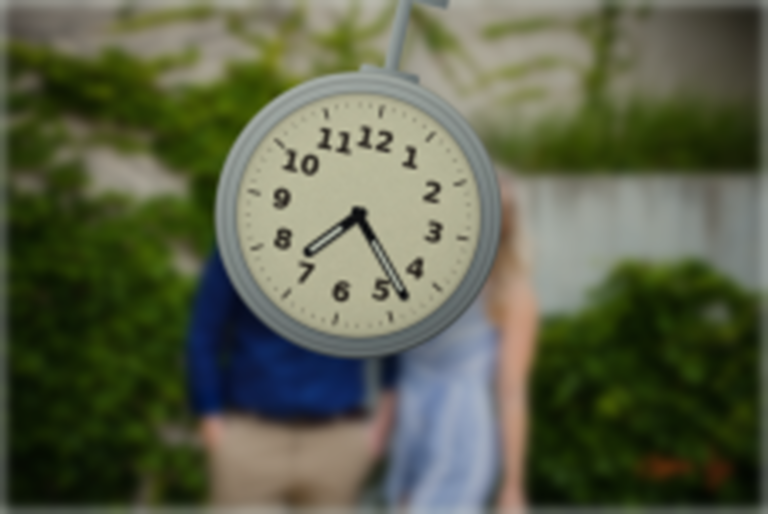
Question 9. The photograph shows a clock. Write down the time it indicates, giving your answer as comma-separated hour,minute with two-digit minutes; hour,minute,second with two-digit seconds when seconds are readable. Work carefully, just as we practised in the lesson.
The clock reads 7,23
